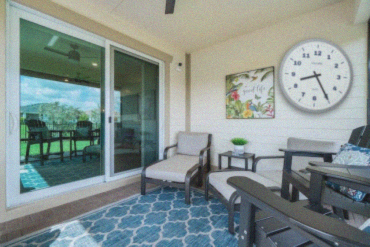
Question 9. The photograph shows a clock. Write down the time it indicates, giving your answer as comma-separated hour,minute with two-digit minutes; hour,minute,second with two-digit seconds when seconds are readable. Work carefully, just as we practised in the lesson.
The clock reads 8,25
